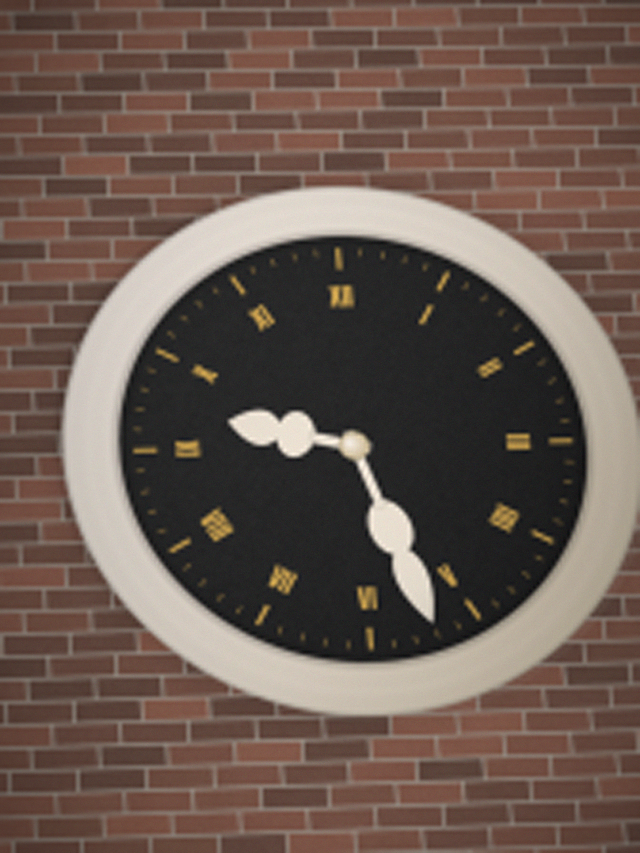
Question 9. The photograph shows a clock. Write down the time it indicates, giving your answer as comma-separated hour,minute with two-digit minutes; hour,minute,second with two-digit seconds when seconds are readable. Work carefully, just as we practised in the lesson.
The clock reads 9,27
